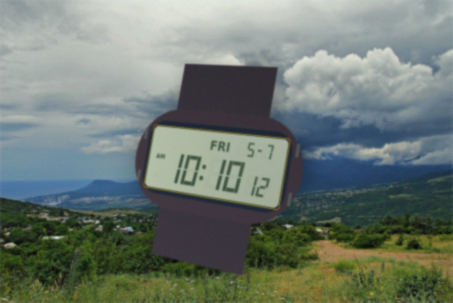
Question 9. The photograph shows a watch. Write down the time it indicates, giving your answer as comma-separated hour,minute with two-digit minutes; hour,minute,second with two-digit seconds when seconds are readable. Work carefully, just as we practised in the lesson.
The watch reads 10,10,12
